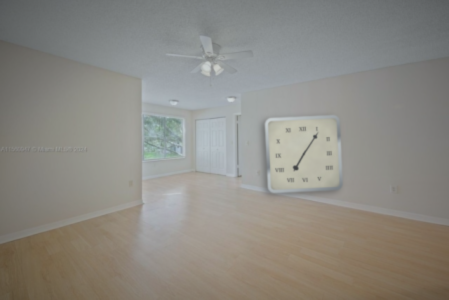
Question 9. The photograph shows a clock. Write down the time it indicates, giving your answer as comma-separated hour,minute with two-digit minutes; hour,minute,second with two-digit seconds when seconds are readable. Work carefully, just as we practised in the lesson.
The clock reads 7,06
